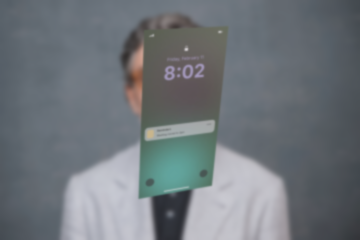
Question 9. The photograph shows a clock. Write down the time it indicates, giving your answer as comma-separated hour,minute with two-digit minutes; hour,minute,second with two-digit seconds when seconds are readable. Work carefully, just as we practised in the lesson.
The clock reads 8,02
